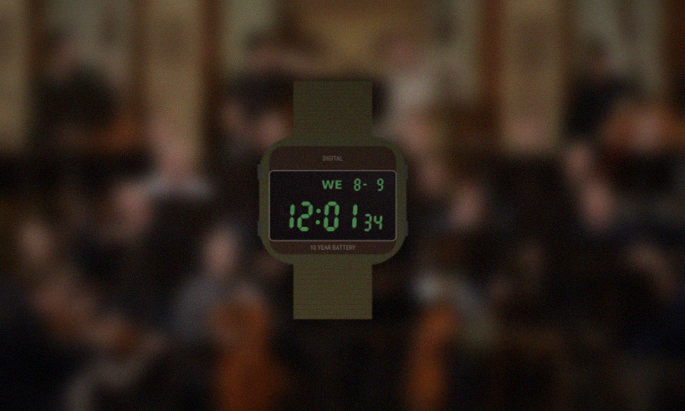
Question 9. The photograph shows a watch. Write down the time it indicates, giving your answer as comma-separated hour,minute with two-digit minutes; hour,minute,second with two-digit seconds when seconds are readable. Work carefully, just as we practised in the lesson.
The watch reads 12,01,34
